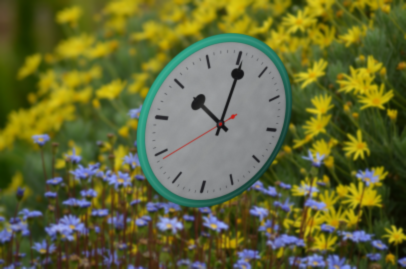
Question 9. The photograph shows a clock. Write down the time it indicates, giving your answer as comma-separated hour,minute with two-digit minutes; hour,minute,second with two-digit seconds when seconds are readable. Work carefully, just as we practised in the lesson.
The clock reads 10,00,39
